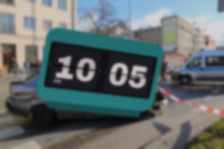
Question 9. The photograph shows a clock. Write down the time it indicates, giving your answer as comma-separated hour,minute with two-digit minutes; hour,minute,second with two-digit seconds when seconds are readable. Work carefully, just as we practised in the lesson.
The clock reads 10,05
